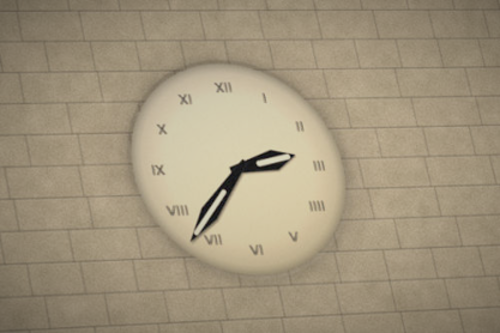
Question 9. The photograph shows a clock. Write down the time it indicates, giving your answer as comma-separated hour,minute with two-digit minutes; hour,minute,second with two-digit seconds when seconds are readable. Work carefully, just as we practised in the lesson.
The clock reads 2,37
